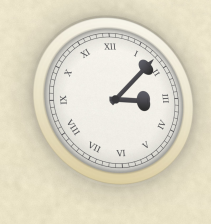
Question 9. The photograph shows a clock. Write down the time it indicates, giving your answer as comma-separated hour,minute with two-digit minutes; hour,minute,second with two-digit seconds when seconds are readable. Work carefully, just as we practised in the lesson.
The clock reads 3,08
